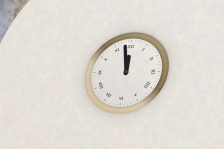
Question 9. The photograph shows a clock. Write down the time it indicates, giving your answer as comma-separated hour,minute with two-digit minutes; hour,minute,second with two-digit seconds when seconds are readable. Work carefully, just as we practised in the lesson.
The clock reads 11,58
